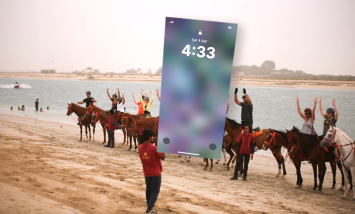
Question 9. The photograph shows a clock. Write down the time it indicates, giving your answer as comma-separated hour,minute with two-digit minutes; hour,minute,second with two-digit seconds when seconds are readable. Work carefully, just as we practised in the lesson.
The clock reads 4,33
